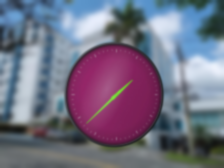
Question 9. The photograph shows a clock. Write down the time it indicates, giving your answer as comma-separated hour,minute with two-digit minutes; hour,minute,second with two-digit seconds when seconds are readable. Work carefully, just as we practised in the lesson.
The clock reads 1,38
